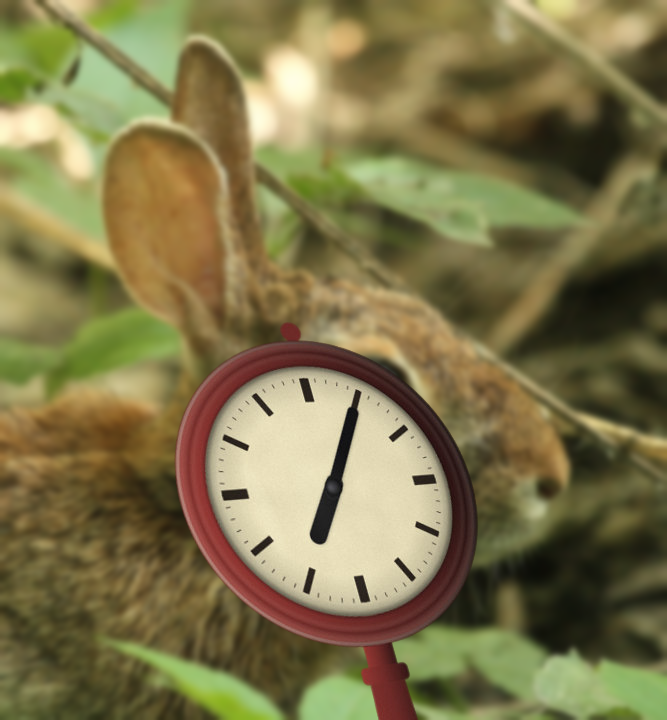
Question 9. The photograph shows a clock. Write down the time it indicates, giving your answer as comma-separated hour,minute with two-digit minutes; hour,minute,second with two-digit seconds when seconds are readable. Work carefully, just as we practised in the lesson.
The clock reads 7,05
